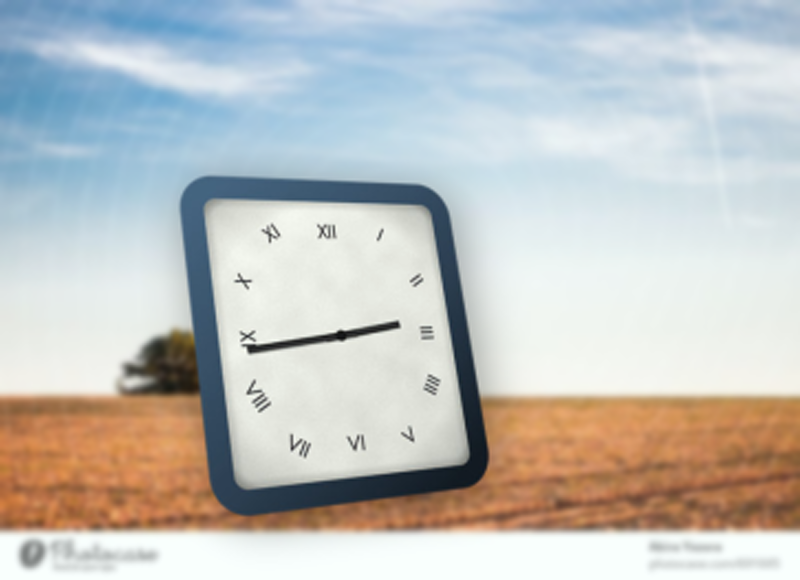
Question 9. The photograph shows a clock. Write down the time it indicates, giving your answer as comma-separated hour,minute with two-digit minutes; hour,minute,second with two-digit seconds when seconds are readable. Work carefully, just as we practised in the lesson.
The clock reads 2,44
